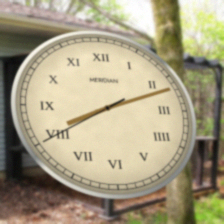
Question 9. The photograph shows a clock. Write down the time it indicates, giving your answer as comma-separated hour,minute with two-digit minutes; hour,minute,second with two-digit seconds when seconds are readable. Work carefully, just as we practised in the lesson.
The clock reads 8,11,40
